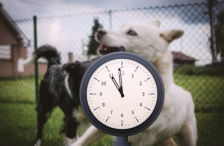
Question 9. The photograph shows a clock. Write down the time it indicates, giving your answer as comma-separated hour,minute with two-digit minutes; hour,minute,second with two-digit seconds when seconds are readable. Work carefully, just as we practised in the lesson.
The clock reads 10,59
